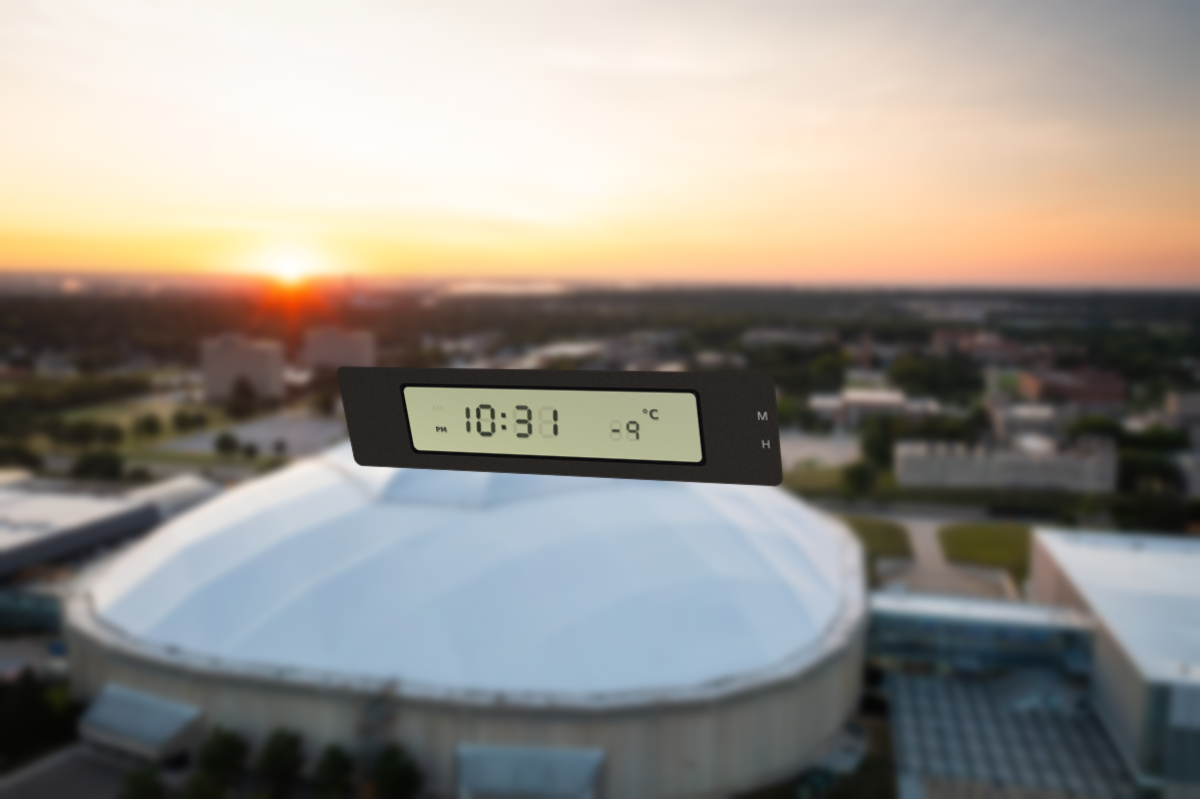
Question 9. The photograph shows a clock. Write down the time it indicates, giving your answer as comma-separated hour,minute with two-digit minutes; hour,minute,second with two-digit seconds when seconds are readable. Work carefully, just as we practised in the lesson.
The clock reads 10,31
